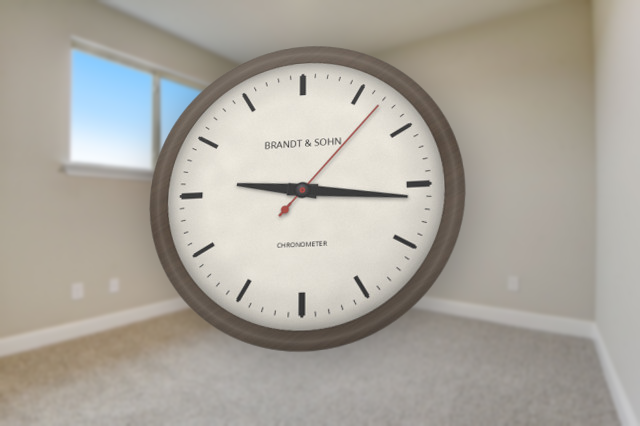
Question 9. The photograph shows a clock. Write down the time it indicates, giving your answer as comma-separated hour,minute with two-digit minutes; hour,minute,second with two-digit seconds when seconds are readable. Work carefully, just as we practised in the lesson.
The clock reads 9,16,07
